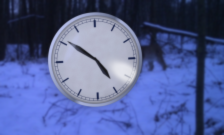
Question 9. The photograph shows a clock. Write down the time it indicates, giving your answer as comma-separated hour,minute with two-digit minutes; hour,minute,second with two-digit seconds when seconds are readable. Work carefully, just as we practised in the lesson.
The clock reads 4,51
